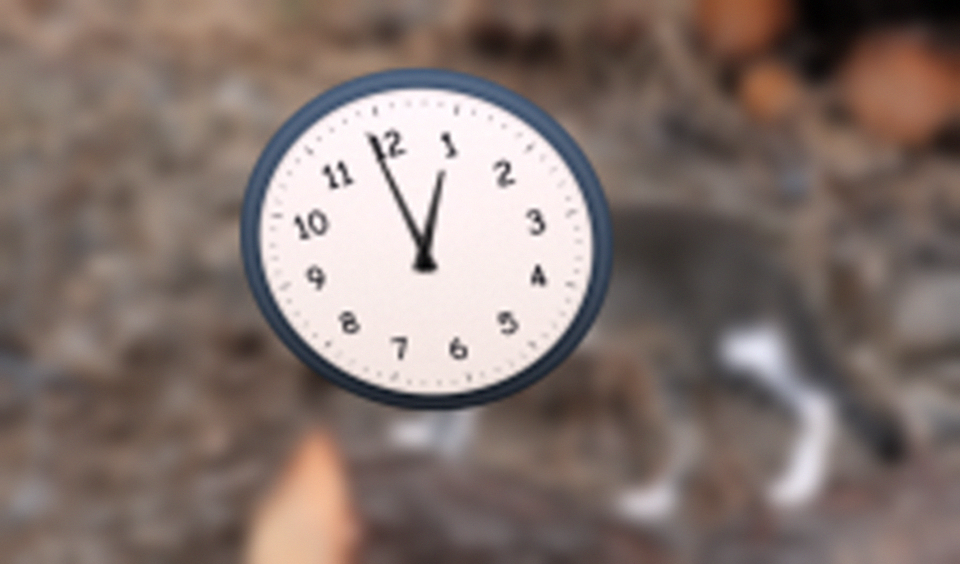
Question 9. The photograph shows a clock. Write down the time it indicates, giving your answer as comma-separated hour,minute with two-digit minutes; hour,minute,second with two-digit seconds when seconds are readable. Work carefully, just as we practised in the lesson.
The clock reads 12,59
